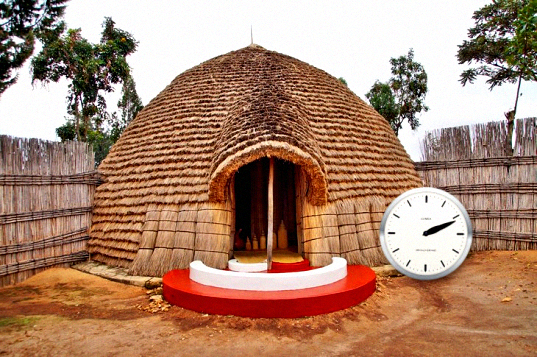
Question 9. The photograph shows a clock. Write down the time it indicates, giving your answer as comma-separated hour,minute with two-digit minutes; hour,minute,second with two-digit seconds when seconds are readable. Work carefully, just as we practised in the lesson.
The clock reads 2,11
